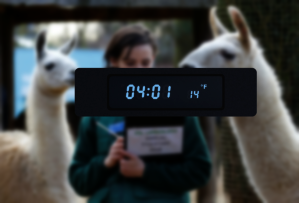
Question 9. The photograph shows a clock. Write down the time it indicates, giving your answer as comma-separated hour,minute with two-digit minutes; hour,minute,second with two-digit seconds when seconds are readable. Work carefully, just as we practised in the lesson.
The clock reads 4,01
